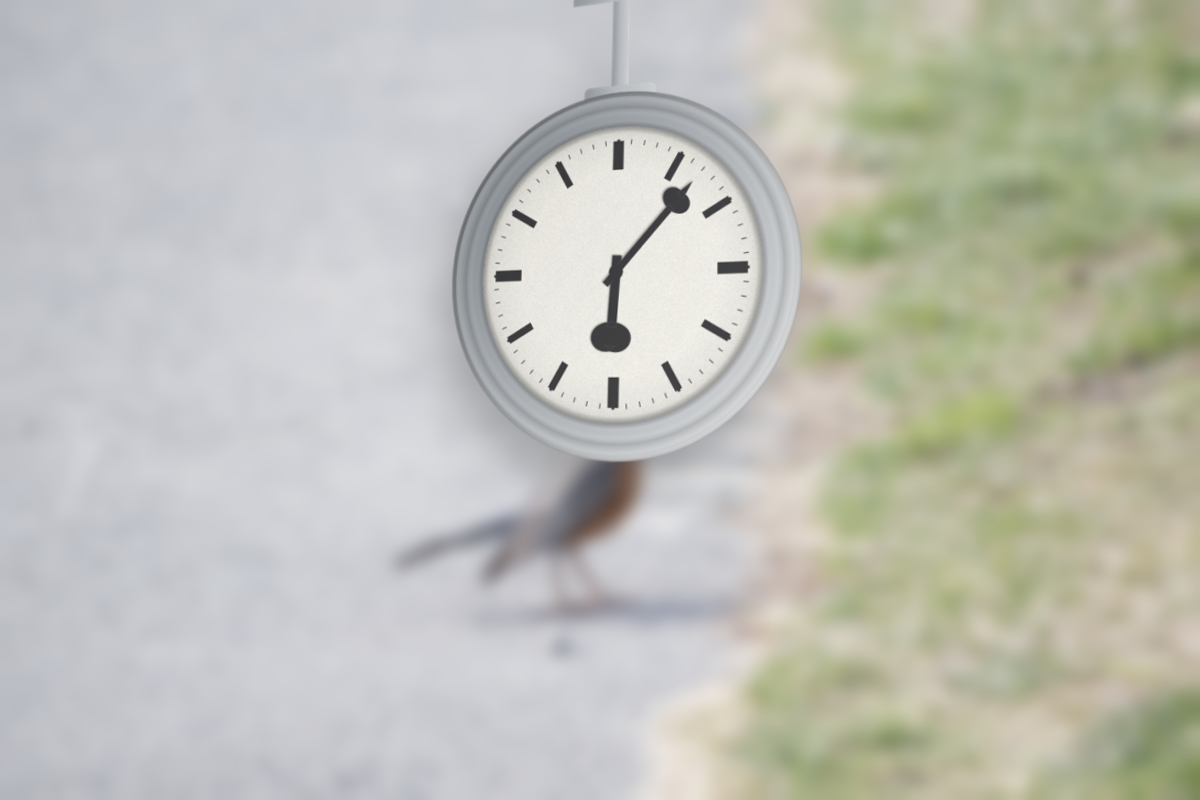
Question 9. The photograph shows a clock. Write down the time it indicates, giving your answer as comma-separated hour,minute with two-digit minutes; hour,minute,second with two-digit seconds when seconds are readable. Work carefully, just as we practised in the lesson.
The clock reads 6,07
